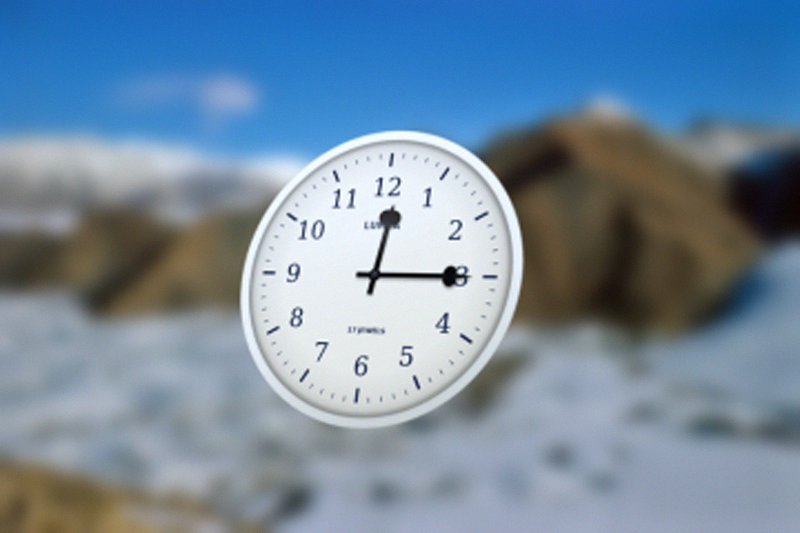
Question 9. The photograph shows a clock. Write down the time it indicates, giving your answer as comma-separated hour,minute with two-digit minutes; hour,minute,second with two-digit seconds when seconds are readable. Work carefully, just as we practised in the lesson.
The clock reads 12,15
